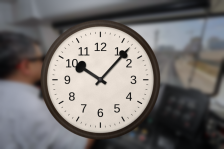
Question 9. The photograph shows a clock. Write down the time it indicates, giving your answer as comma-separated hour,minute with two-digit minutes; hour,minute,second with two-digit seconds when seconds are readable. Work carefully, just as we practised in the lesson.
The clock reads 10,07
